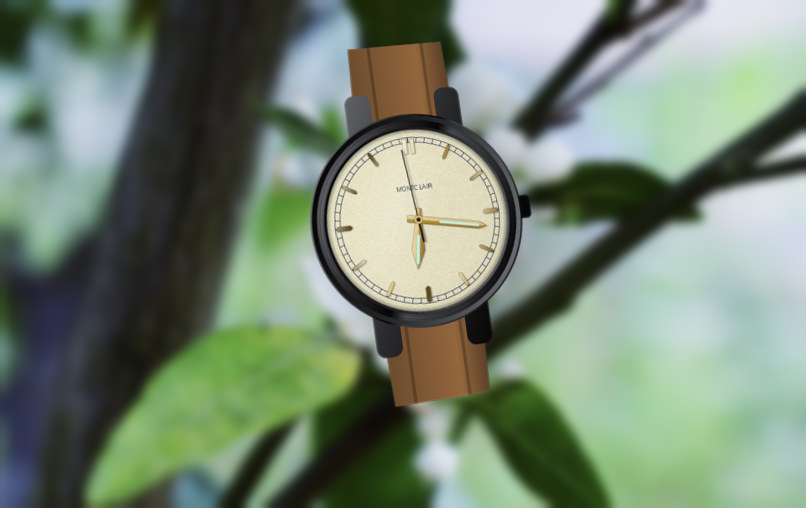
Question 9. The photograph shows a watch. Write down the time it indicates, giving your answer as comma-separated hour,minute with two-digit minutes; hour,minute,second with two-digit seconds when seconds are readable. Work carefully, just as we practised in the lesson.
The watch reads 6,16,59
